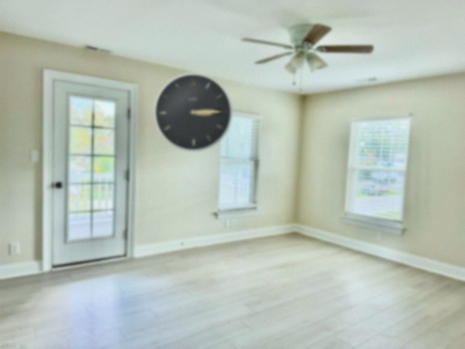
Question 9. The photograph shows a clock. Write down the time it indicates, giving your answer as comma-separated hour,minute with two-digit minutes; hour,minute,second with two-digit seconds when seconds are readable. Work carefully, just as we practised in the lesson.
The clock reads 3,15
